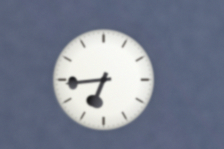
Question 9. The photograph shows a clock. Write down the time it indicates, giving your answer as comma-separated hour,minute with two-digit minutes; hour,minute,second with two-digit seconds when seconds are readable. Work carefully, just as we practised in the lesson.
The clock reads 6,44
